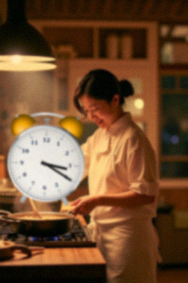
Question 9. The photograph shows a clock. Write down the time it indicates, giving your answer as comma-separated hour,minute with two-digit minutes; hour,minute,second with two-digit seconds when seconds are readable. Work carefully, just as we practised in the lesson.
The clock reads 3,20
